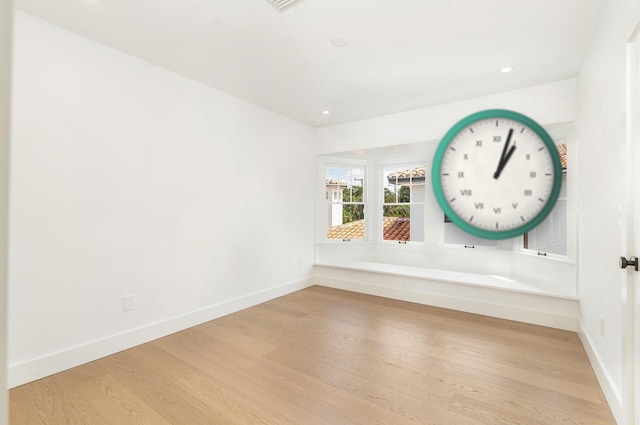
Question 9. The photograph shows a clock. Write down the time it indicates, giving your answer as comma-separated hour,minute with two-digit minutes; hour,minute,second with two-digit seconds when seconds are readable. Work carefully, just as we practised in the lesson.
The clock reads 1,03
